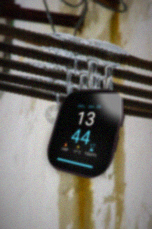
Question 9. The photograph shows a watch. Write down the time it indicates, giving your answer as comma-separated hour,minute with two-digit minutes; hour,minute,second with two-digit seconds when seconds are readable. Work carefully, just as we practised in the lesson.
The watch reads 13,44
